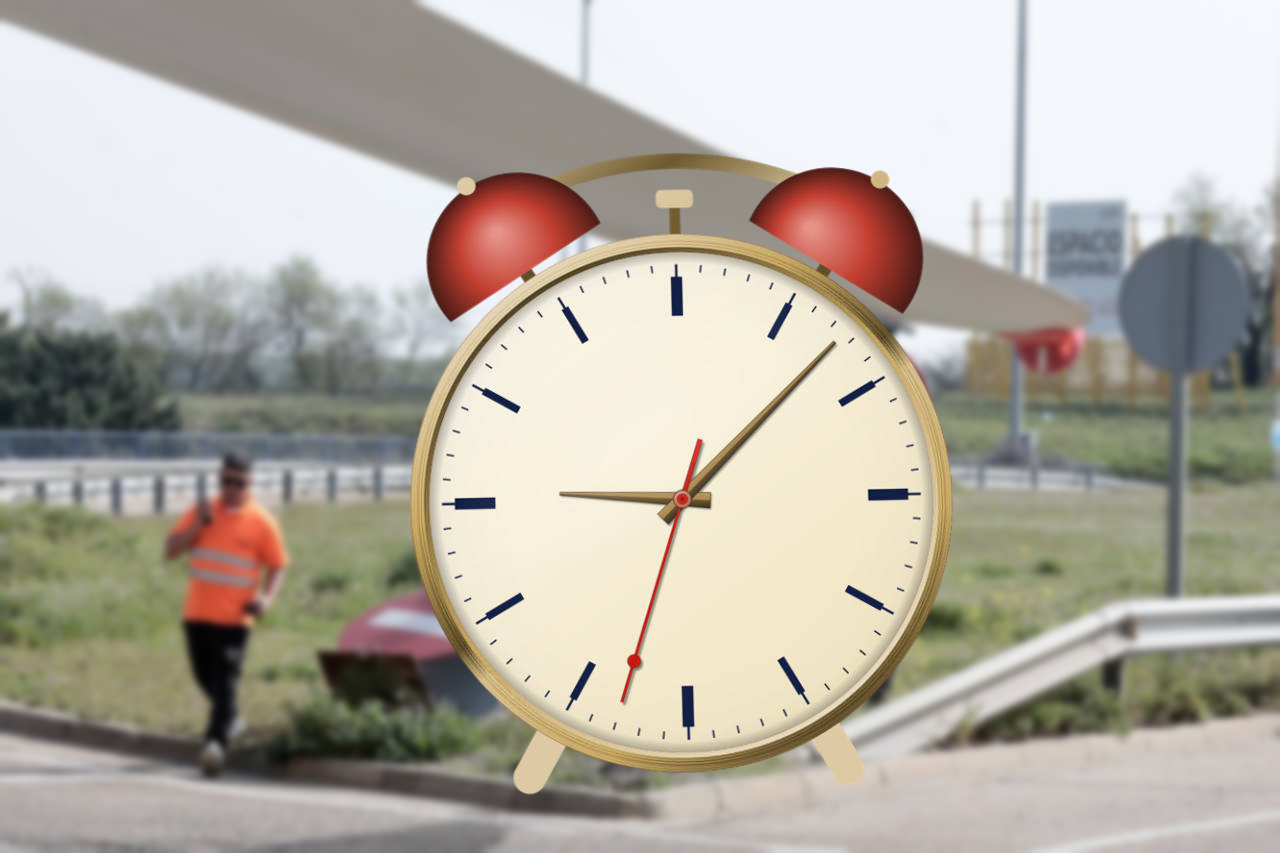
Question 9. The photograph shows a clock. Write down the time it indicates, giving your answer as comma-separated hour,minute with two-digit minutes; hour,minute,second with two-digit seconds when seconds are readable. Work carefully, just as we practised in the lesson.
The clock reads 9,07,33
